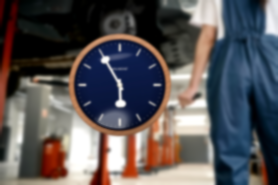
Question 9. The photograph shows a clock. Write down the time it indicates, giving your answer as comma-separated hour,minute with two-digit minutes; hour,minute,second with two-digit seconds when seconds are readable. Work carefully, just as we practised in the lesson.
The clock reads 5,55
